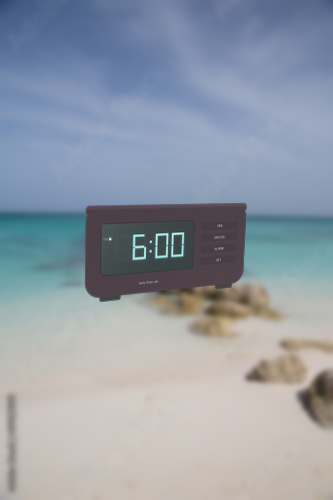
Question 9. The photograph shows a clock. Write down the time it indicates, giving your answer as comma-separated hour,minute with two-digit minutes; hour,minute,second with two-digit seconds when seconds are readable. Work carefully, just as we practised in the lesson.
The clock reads 6,00
